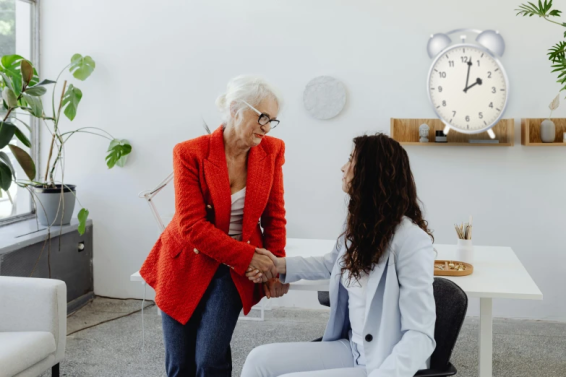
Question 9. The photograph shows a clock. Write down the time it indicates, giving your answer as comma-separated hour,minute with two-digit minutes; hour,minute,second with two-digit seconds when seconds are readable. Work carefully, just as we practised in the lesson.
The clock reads 2,02
